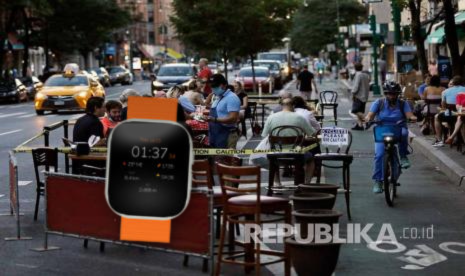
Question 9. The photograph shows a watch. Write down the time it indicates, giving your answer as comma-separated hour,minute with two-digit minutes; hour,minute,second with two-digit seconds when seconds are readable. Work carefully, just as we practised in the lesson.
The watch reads 1,37
